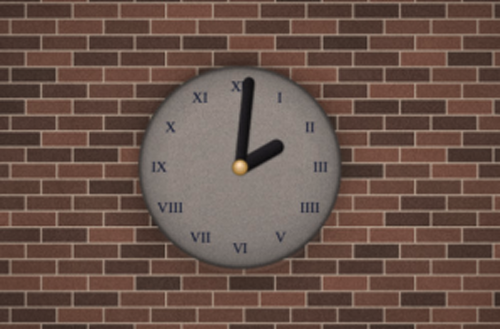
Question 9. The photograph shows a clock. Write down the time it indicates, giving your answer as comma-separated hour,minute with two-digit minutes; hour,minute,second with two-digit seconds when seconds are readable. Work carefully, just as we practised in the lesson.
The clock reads 2,01
